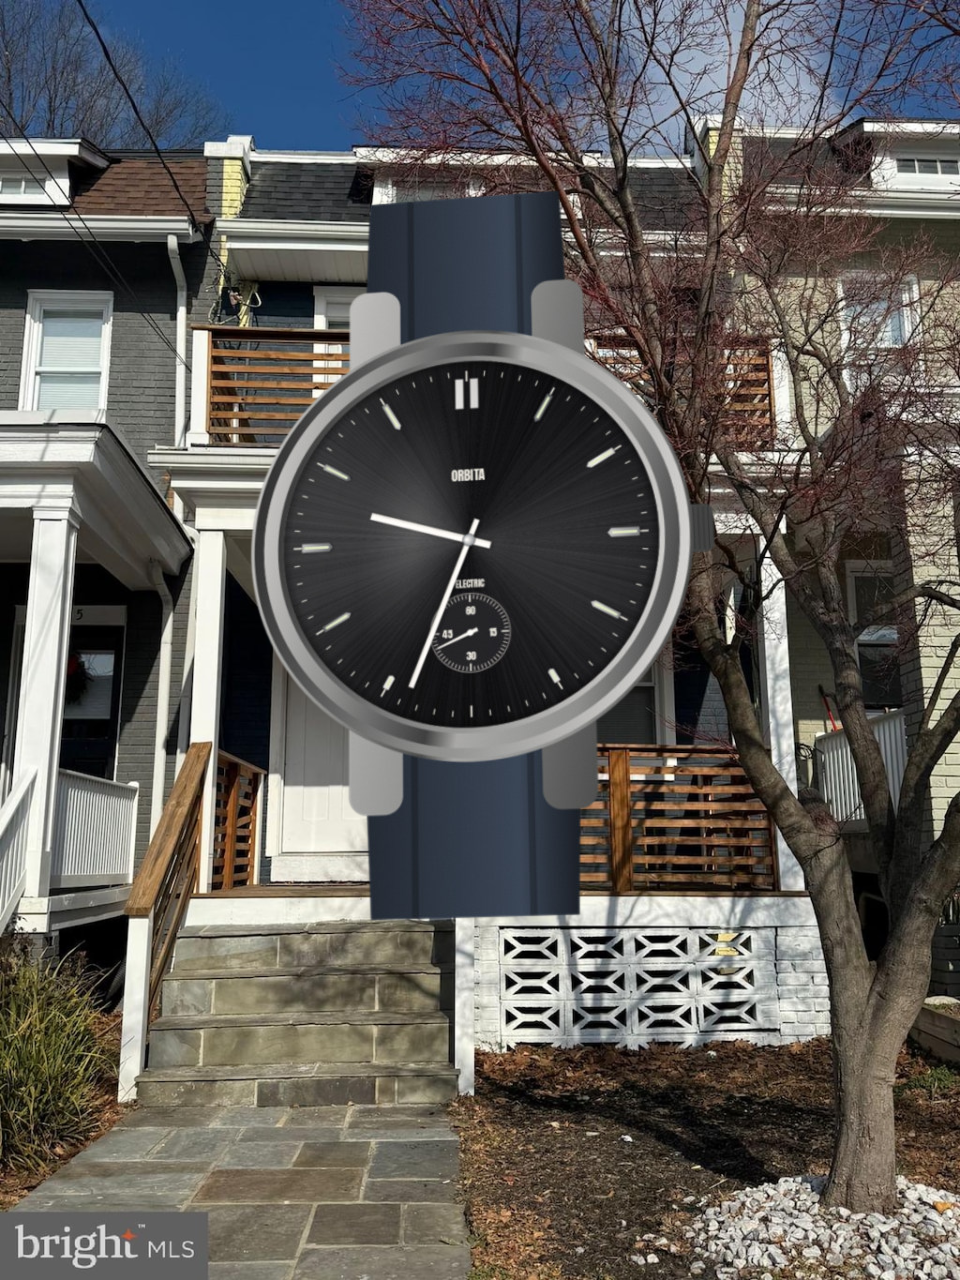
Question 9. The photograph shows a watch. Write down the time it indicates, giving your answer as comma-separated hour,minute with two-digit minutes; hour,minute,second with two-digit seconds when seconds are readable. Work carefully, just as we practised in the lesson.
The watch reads 9,33,41
